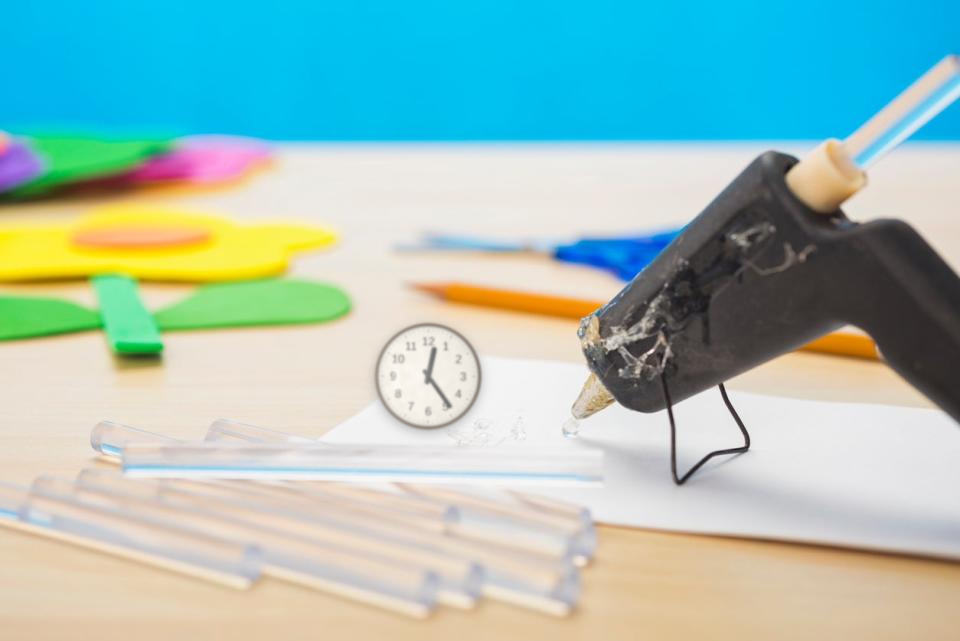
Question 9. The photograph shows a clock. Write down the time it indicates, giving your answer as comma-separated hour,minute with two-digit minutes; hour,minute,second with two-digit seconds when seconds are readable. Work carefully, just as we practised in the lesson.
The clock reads 12,24
